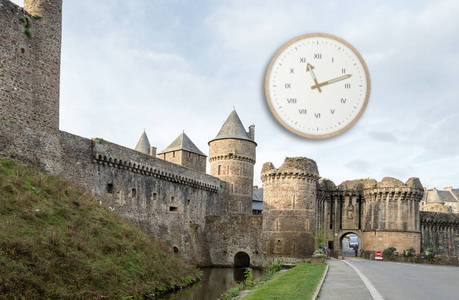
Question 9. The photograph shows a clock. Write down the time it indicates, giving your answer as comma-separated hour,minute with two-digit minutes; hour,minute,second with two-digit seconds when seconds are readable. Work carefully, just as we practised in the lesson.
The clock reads 11,12
